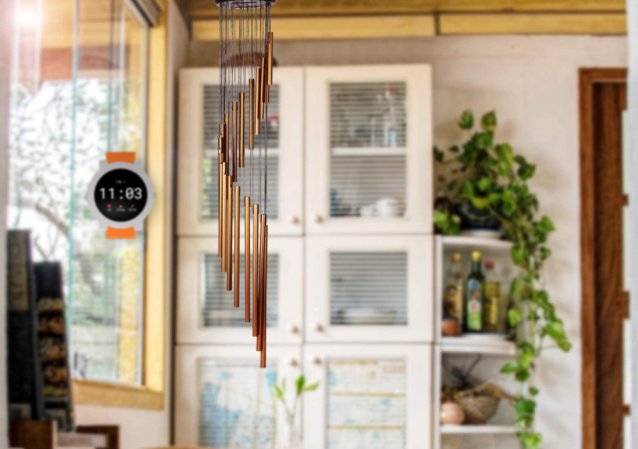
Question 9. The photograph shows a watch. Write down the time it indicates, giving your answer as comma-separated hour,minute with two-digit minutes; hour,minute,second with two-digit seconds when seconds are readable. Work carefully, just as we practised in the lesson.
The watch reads 11,03
